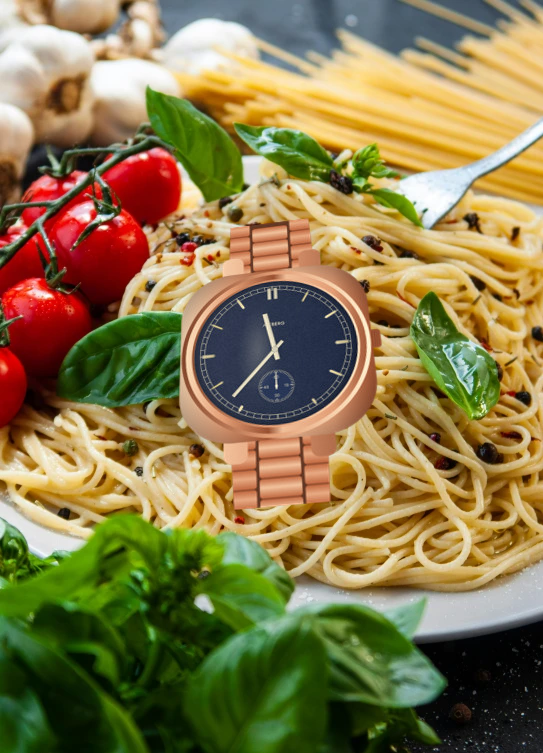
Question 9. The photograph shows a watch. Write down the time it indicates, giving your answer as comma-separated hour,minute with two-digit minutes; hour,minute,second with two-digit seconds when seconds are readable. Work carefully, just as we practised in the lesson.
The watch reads 11,37
